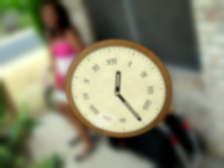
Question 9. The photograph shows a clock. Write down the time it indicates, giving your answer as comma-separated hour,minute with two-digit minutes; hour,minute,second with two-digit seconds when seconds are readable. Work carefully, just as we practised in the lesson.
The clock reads 12,25
